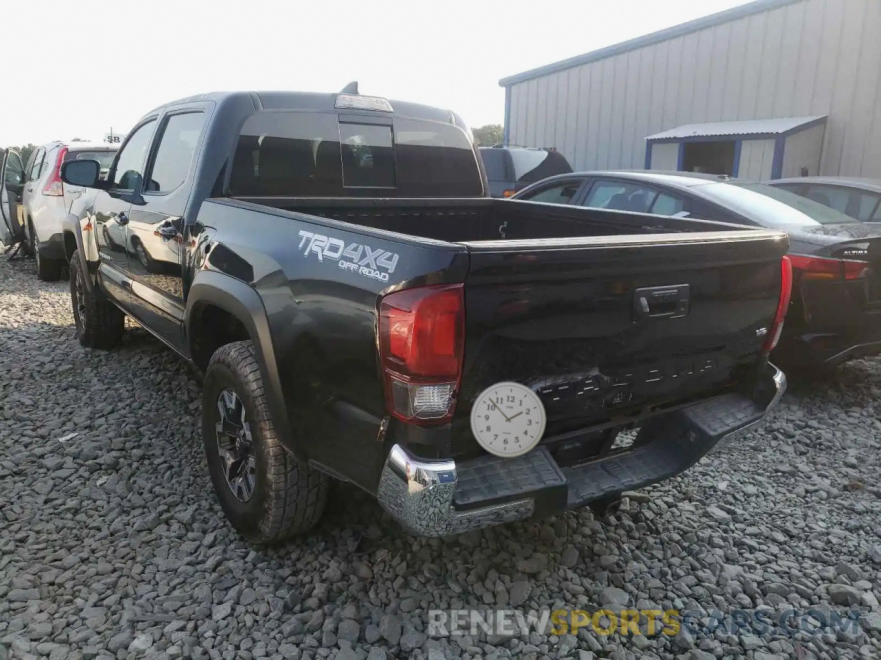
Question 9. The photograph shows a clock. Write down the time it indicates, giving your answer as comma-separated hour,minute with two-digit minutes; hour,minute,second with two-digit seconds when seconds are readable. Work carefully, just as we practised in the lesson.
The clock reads 1,52
